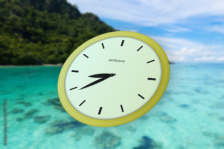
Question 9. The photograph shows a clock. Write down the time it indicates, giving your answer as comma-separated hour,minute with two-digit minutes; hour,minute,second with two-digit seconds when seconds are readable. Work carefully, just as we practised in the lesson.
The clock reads 8,39
